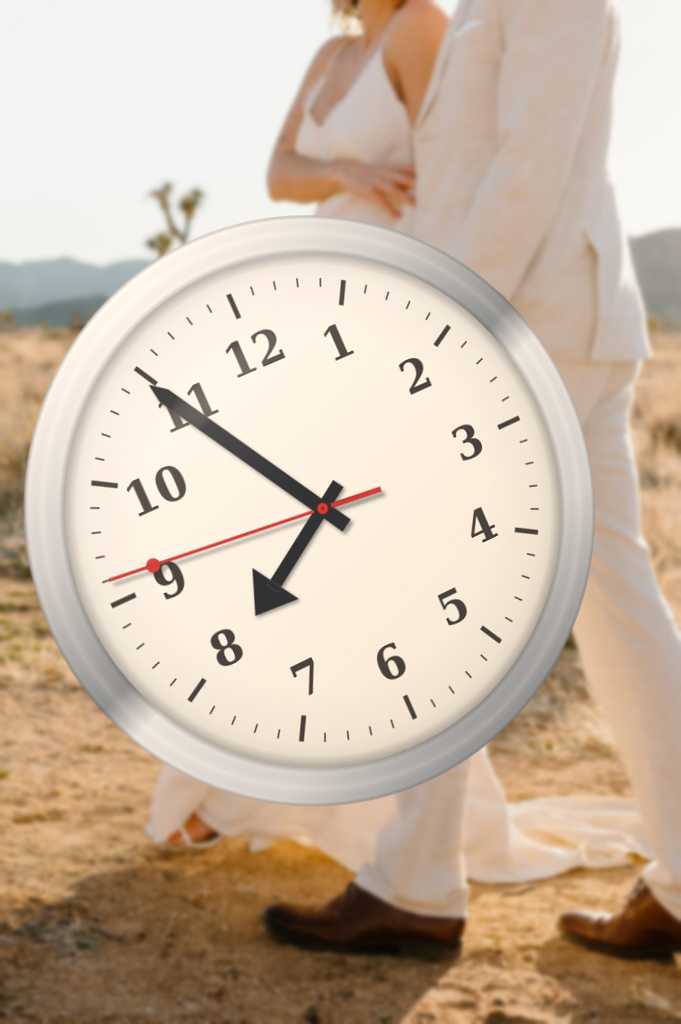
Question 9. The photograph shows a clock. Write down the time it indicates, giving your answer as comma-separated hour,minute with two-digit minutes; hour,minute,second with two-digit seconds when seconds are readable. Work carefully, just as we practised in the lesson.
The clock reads 7,54,46
